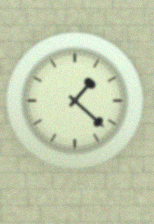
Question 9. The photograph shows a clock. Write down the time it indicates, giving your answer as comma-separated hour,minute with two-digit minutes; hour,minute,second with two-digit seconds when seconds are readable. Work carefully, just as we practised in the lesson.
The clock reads 1,22
